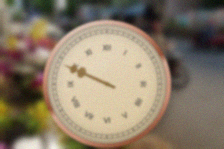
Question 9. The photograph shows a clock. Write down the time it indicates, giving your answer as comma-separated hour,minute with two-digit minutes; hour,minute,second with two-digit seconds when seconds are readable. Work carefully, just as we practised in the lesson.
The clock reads 9,49
